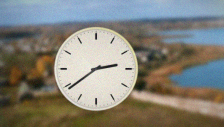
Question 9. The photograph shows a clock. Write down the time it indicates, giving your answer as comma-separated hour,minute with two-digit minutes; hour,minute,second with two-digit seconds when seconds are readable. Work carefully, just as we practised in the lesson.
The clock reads 2,39
